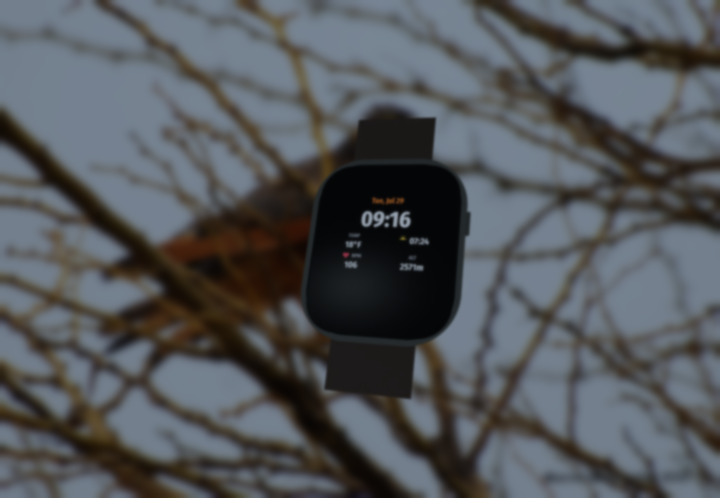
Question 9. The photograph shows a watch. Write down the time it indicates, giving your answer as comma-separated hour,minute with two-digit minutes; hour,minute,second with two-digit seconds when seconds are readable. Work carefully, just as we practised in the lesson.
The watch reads 9,16
